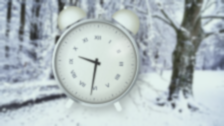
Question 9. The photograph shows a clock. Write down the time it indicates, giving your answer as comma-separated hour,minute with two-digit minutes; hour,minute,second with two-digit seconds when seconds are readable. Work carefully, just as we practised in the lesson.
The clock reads 9,31
